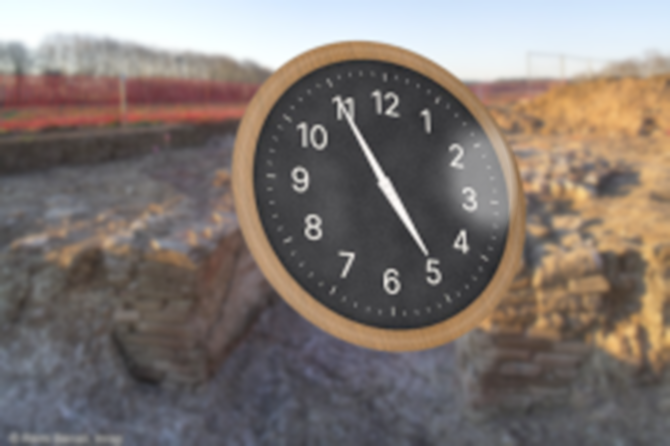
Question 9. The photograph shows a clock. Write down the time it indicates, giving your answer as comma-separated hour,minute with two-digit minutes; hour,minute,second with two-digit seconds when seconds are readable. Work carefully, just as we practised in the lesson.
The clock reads 4,55
